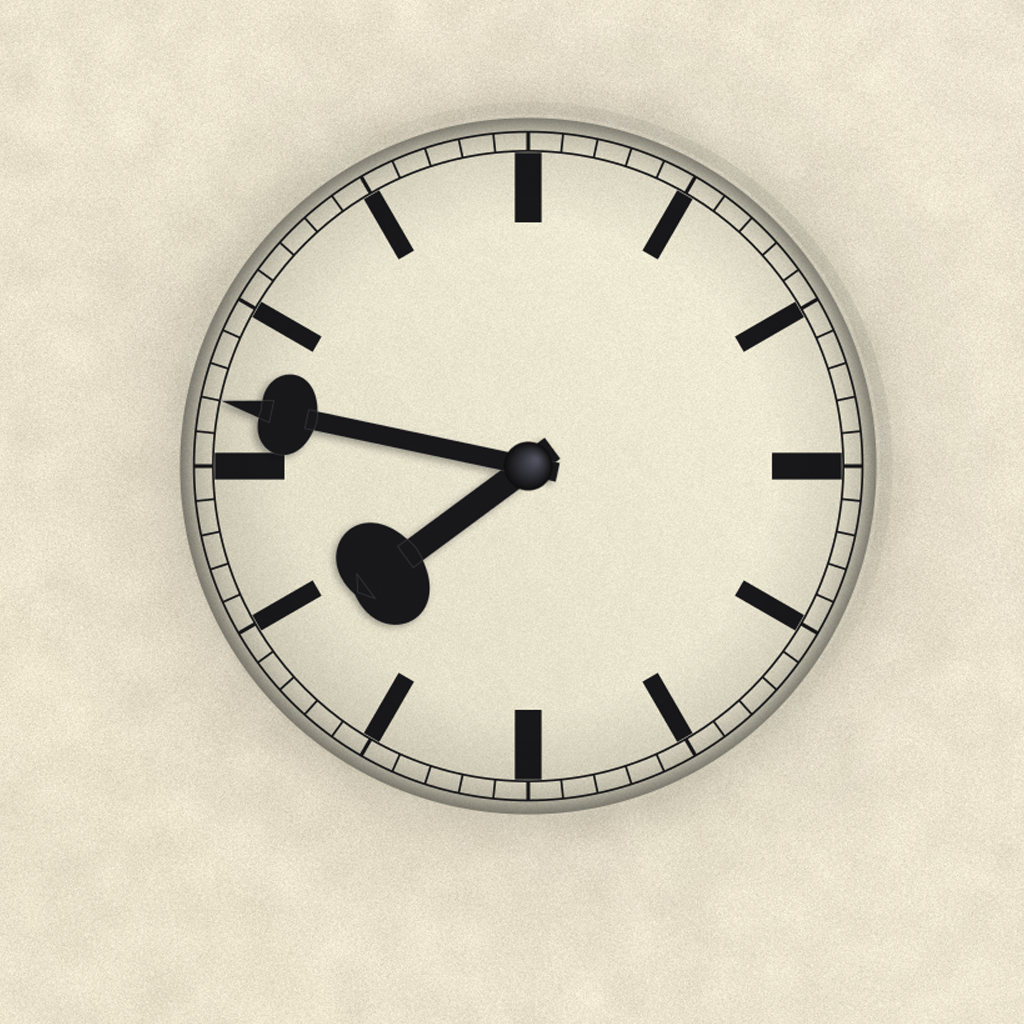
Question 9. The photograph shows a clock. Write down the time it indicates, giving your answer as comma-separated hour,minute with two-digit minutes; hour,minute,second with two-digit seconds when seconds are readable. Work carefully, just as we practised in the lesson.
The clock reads 7,47
